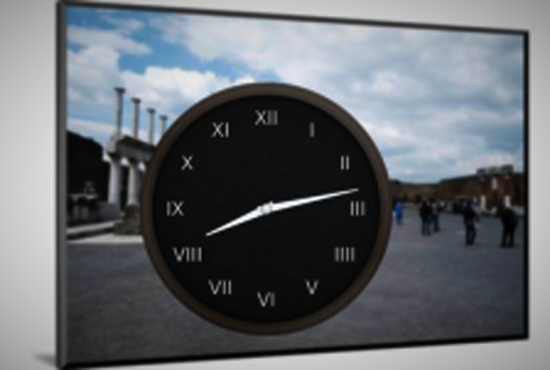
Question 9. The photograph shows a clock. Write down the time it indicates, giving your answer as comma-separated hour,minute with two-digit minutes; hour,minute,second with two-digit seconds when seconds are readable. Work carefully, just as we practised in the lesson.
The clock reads 8,13
